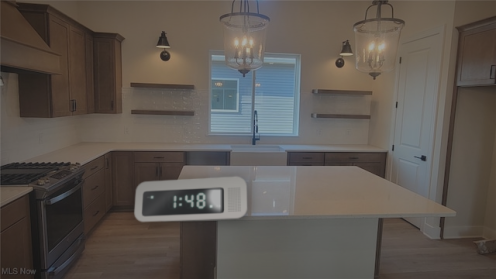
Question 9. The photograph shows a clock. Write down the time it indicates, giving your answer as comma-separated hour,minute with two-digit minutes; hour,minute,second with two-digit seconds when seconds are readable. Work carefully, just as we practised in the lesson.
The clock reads 1,48
